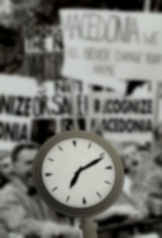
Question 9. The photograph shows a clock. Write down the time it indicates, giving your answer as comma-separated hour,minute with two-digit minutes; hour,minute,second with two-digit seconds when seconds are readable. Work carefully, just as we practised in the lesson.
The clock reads 7,11
